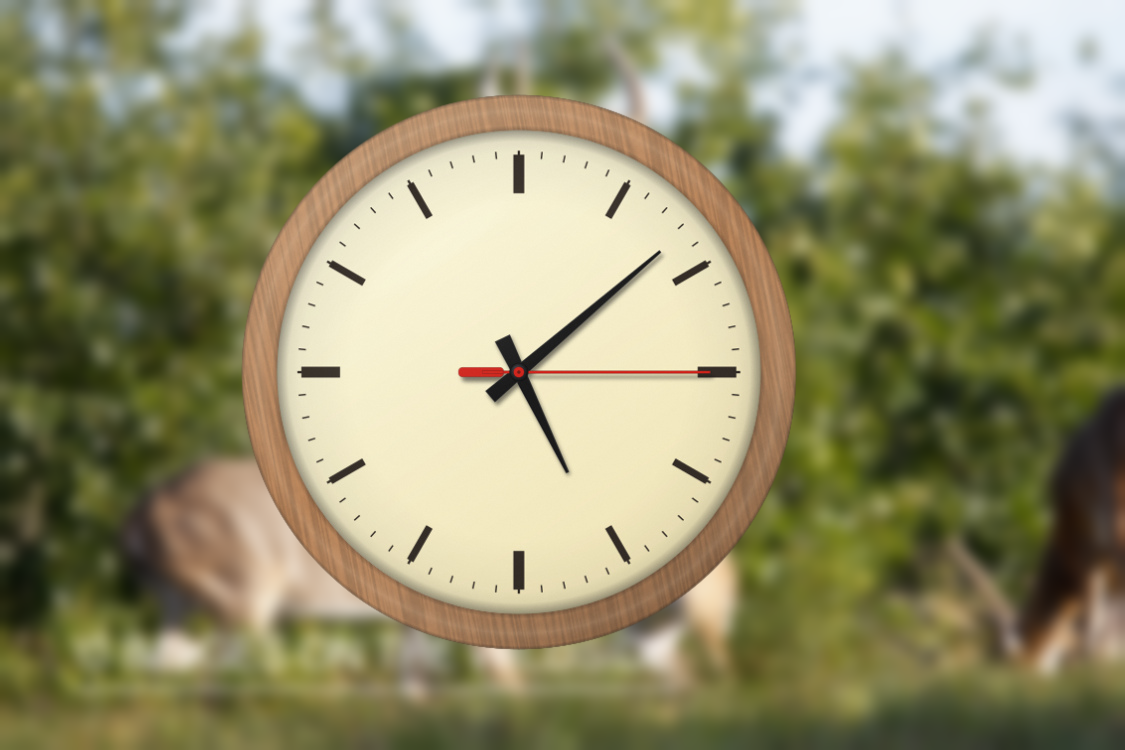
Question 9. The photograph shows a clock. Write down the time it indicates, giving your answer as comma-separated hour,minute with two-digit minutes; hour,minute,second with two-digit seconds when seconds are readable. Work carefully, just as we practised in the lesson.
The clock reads 5,08,15
